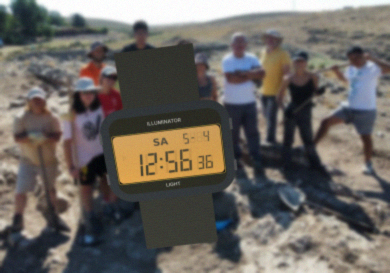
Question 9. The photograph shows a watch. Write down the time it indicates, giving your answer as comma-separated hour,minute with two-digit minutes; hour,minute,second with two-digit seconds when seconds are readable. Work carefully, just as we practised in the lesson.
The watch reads 12,56,36
